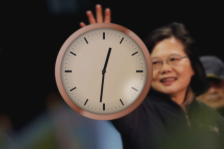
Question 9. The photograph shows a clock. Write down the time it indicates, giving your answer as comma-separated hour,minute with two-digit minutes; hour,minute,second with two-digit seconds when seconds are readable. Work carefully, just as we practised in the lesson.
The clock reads 12,31
